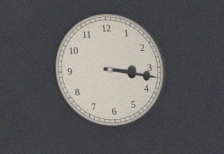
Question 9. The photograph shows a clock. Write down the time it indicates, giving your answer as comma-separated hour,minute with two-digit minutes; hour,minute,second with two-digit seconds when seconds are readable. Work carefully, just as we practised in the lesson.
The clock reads 3,17
